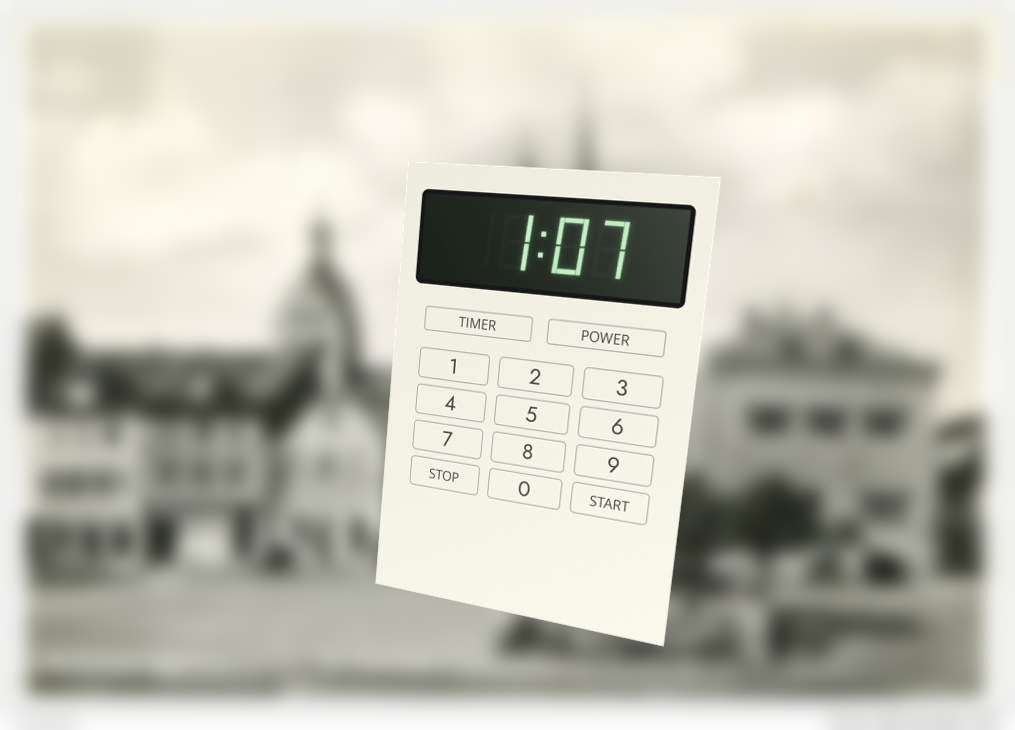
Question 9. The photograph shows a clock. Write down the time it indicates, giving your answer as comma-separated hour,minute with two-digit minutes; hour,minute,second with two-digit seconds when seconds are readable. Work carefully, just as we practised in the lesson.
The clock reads 1,07
